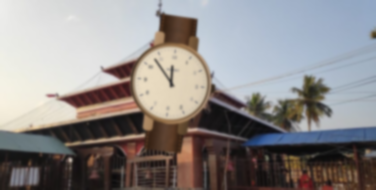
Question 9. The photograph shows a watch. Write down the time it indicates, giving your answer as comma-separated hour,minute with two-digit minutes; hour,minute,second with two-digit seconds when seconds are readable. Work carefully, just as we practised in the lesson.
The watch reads 11,53
